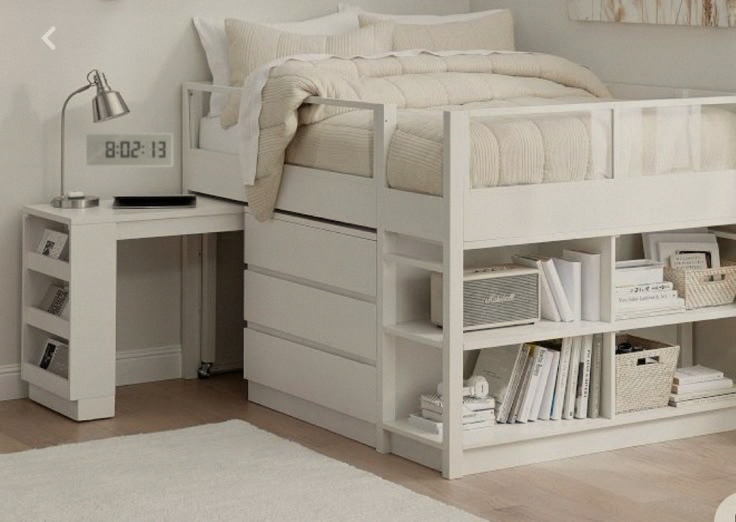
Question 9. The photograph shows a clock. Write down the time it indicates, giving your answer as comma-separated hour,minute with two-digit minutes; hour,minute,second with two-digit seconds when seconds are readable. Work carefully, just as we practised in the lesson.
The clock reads 8,02,13
